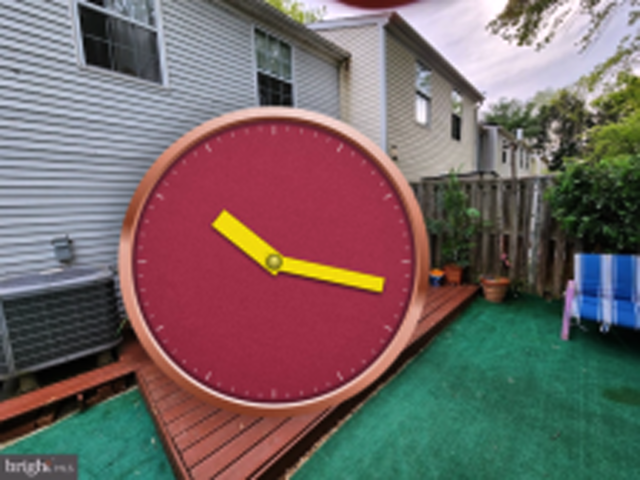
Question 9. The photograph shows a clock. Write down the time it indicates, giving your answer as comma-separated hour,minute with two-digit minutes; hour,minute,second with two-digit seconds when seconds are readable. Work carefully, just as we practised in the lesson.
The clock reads 10,17
